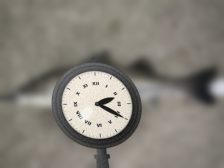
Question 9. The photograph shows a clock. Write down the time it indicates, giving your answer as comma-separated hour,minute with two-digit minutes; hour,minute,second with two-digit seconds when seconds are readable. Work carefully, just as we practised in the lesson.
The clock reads 2,20
